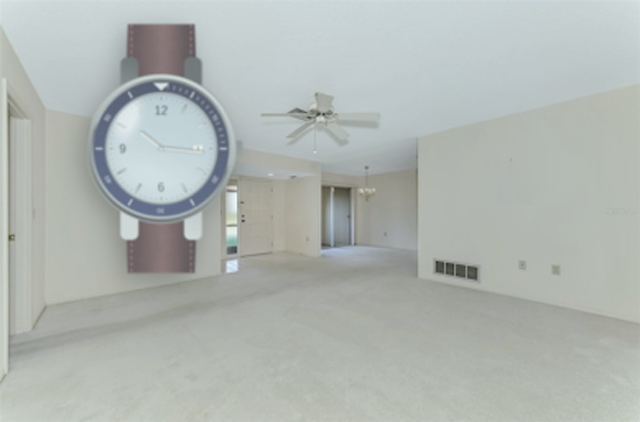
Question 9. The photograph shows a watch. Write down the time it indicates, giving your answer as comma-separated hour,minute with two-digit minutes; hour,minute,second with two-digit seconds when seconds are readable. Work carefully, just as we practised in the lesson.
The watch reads 10,16
